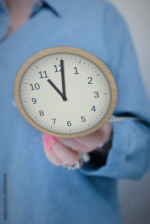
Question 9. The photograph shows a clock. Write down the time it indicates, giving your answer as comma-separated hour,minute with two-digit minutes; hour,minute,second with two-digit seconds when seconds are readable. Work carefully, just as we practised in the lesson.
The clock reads 11,01
